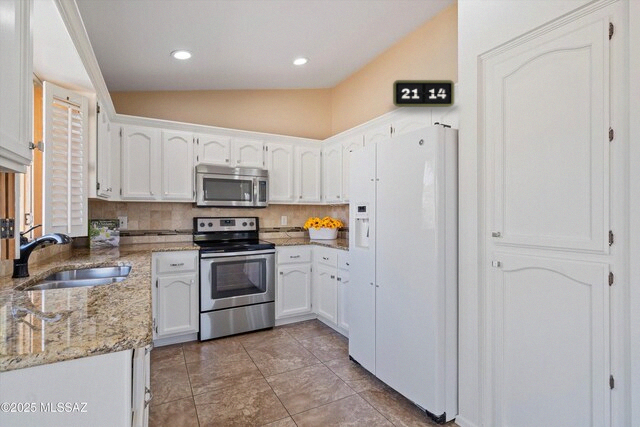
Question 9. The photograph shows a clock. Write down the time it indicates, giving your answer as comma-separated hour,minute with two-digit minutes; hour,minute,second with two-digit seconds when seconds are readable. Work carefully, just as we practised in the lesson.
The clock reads 21,14
